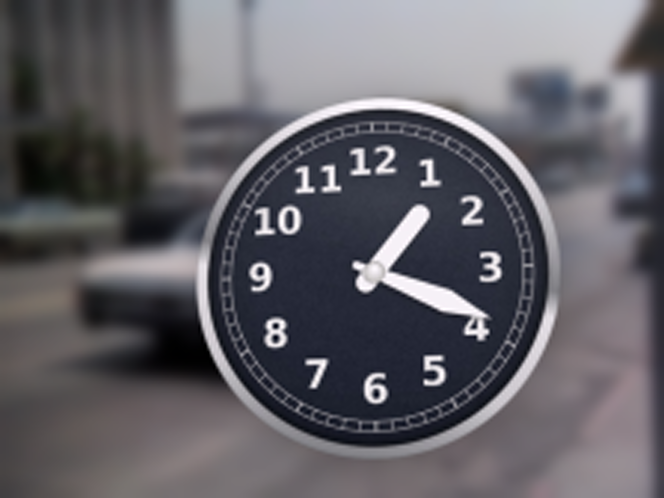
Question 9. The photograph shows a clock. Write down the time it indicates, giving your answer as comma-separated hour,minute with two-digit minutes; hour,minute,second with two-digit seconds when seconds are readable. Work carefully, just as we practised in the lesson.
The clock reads 1,19
